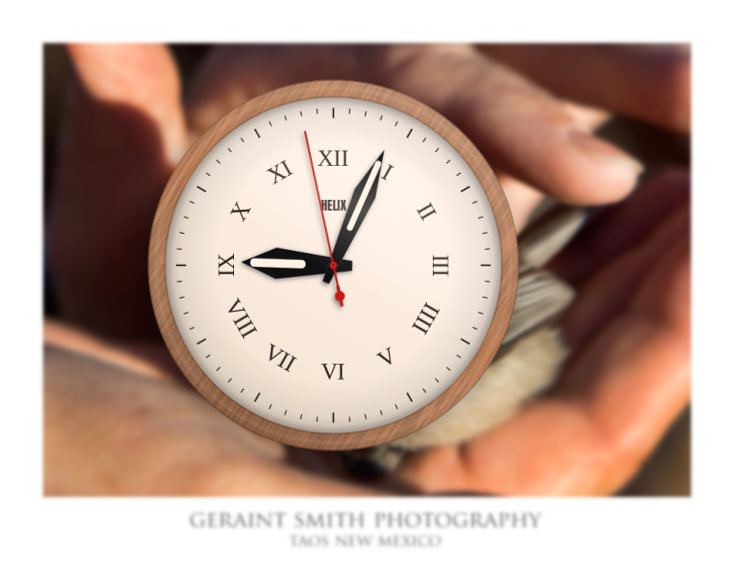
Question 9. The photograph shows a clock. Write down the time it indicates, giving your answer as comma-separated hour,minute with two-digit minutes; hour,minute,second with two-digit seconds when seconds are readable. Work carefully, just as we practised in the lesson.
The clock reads 9,03,58
